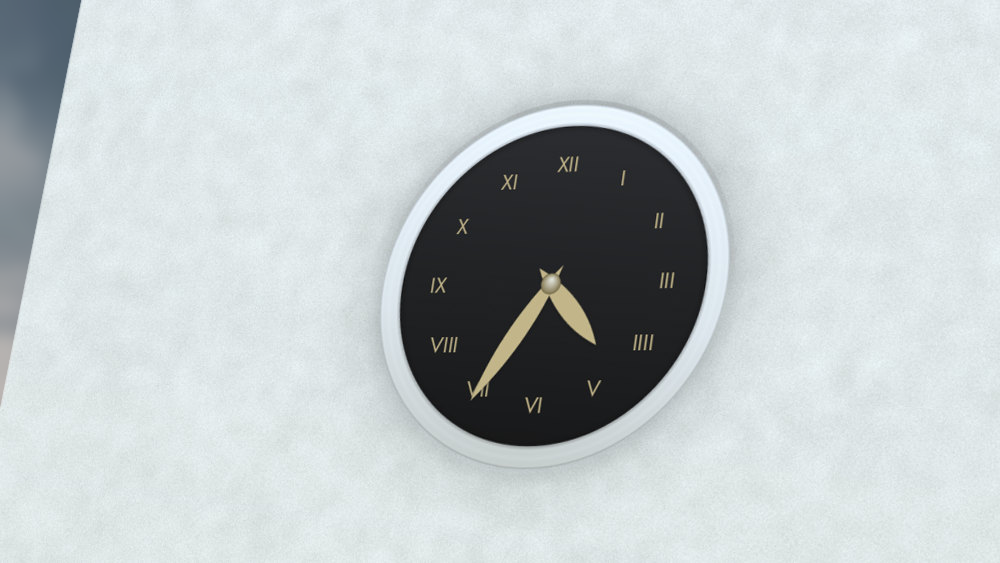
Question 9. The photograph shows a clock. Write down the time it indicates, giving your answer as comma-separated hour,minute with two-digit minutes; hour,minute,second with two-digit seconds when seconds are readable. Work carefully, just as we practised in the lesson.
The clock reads 4,35
